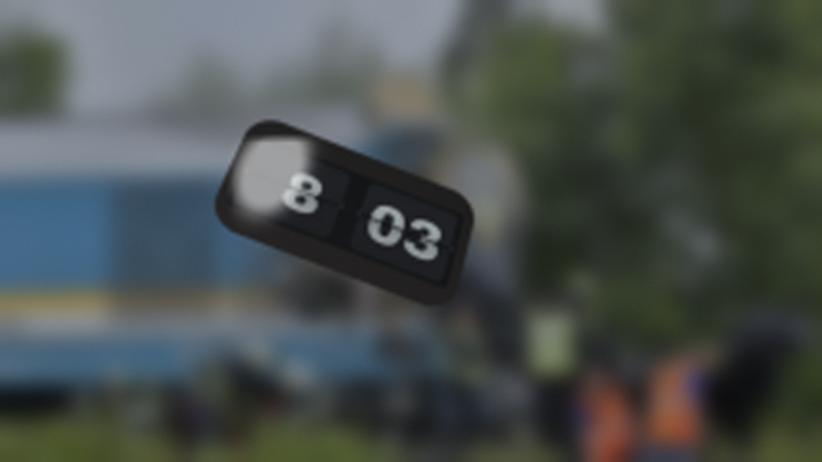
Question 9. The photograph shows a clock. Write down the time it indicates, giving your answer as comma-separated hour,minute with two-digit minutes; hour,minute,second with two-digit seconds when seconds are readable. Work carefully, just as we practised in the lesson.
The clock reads 8,03
